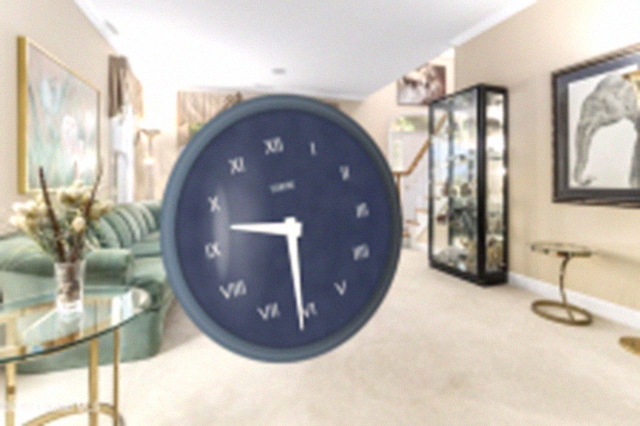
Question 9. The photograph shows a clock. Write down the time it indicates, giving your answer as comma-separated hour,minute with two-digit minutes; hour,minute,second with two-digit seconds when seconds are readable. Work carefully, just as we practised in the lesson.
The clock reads 9,31
